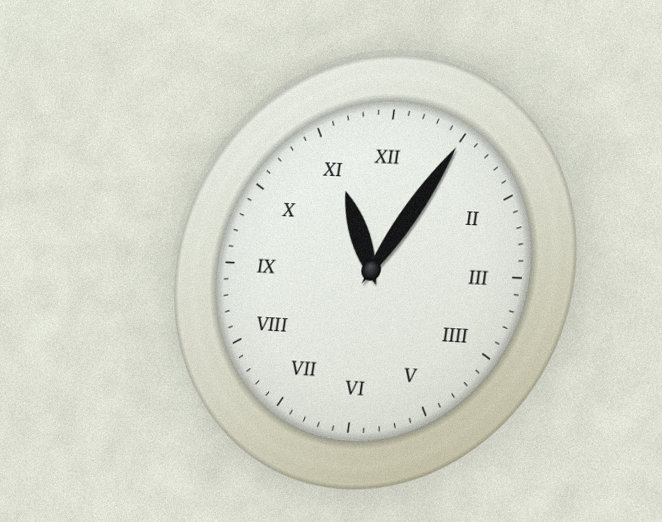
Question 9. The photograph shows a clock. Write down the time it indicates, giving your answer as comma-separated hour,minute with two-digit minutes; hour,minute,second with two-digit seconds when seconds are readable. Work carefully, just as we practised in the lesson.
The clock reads 11,05
